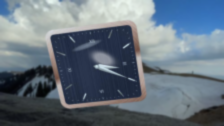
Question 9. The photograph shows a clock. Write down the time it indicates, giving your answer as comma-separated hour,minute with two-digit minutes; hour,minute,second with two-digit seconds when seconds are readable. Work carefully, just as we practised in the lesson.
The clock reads 3,20
